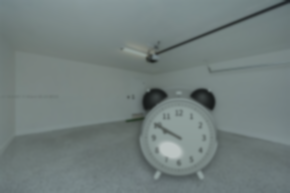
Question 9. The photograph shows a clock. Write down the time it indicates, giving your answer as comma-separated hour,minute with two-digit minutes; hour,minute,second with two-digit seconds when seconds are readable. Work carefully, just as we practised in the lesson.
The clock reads 9,50
